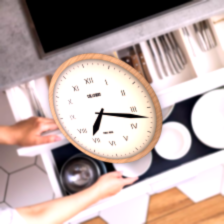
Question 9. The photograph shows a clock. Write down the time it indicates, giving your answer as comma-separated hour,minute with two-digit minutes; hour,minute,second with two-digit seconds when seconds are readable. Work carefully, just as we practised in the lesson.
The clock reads 7,17
